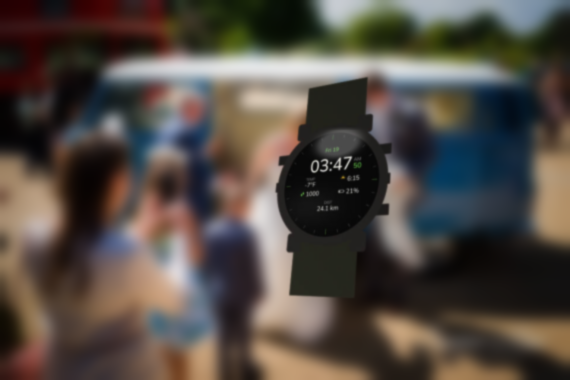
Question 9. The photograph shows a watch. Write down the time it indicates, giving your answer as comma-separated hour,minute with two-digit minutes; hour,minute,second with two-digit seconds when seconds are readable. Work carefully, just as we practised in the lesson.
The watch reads 3,47
